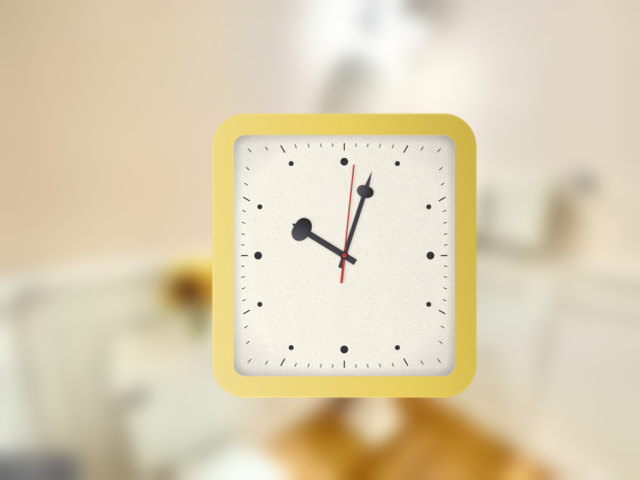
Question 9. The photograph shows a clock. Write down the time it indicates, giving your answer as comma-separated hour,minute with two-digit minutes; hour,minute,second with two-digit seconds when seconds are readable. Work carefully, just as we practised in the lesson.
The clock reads 10,03,01
